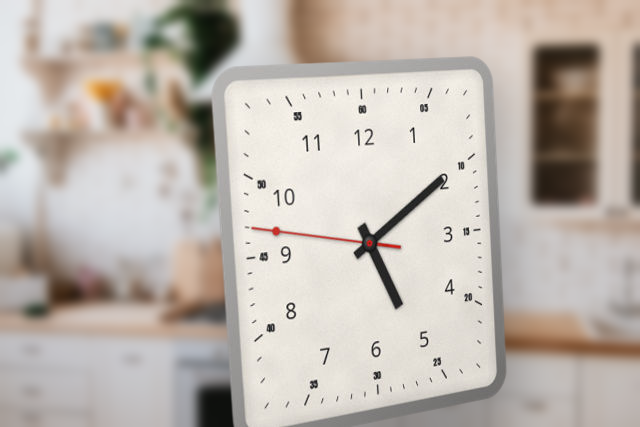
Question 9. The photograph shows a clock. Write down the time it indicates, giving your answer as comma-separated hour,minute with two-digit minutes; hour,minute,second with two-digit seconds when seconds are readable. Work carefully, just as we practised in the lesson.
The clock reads 5,09,47
